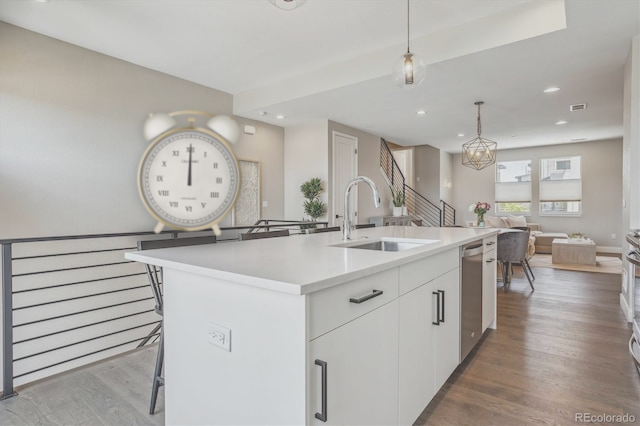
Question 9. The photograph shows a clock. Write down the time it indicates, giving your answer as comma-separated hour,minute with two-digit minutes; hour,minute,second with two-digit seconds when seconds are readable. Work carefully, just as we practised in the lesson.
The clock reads 12,00
